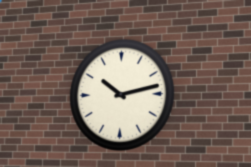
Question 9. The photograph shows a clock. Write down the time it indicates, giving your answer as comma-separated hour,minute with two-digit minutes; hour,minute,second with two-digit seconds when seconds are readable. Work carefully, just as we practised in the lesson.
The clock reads 10,13
